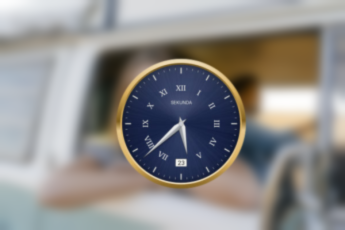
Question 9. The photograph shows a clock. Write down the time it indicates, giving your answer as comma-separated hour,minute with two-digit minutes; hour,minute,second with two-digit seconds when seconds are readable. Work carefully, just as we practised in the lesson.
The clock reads 5,38
